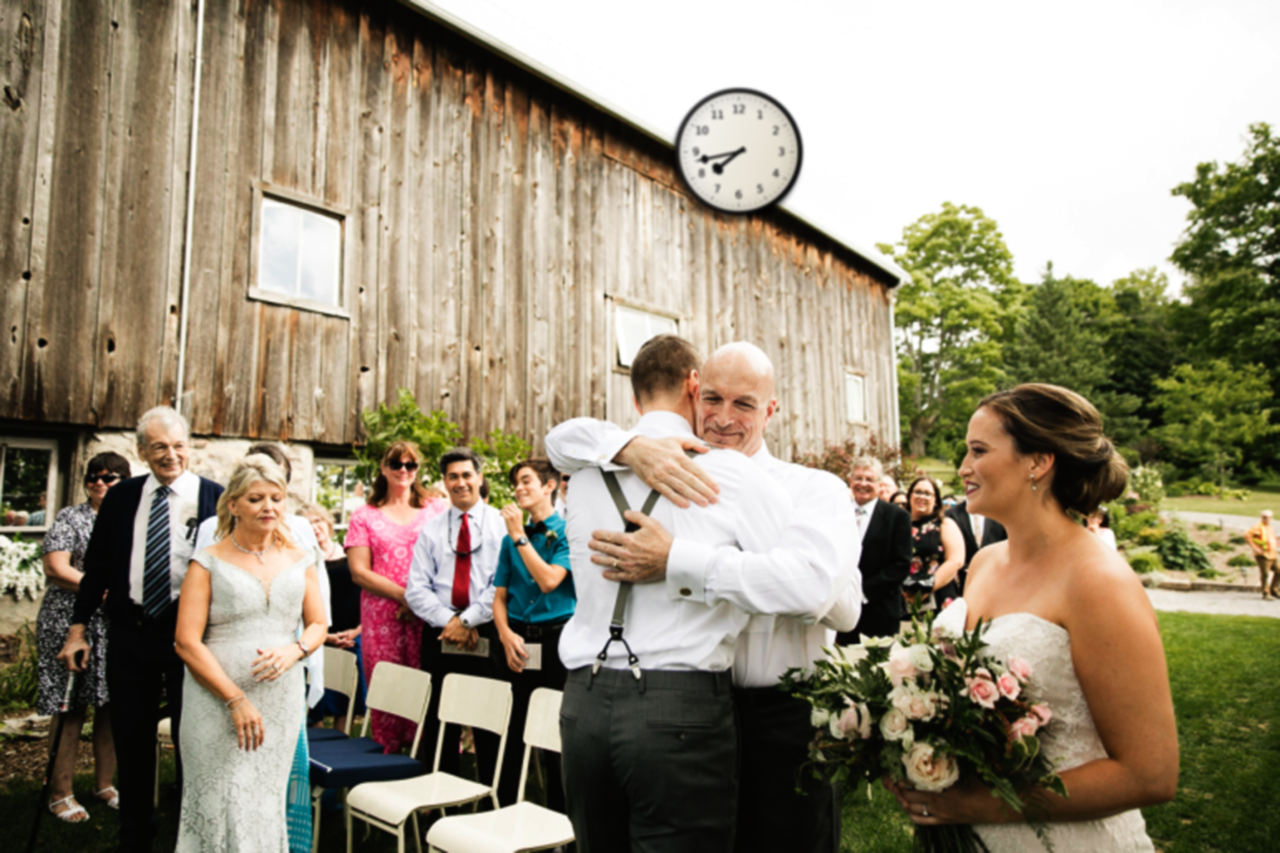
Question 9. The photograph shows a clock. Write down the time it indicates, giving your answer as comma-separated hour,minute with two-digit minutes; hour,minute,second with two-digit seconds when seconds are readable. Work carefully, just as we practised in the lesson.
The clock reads 7,43
